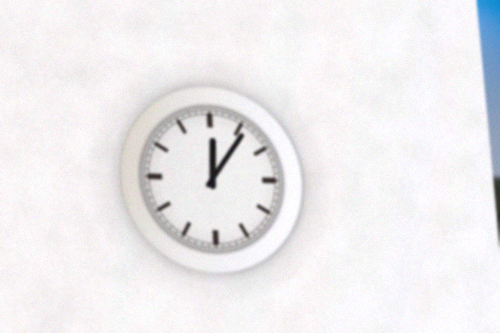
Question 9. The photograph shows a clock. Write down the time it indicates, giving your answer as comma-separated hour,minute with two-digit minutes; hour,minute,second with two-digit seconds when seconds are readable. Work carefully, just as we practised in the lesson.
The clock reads 12,06
